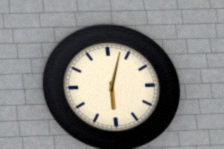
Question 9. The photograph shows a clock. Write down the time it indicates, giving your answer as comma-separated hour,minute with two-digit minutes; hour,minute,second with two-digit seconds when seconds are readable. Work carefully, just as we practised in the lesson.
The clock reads 6,03
